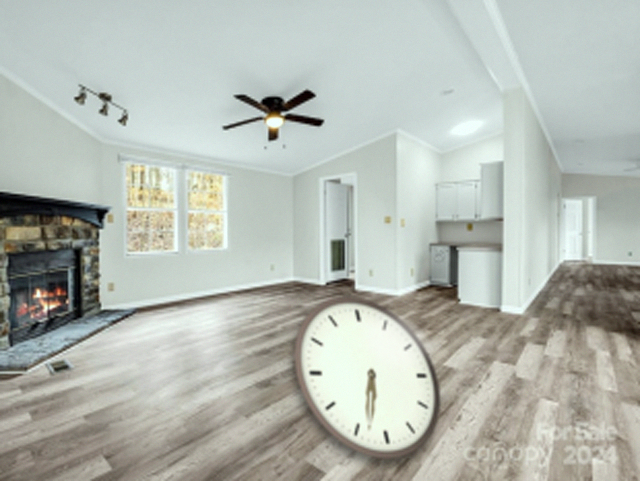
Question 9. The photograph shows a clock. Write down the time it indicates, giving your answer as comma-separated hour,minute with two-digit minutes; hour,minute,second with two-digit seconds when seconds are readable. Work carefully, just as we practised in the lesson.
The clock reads 6,33
